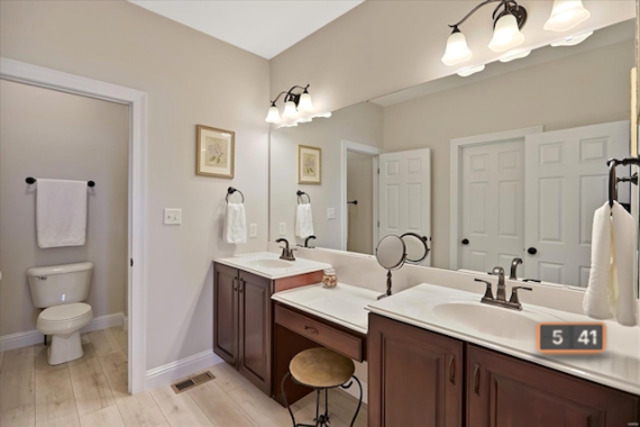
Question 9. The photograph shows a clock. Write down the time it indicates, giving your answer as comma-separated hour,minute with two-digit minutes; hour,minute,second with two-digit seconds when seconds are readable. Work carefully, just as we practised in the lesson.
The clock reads 5,41
